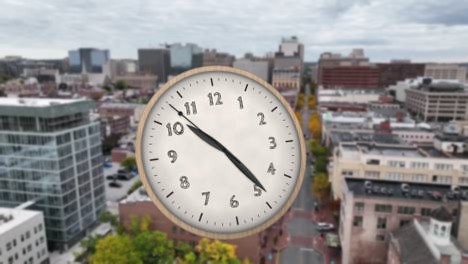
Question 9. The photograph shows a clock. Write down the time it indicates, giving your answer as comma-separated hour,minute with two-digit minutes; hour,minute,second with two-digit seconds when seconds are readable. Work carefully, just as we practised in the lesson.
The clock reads 10,23,53
